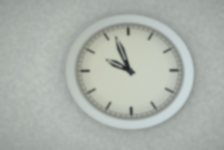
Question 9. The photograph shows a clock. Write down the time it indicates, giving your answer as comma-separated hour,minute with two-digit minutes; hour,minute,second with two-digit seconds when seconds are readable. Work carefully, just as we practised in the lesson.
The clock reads 9,57
